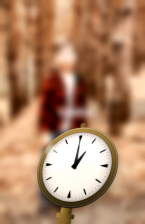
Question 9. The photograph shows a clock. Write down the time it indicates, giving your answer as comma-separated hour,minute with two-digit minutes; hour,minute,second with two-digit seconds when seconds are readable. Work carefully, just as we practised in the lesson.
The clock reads 1,00
